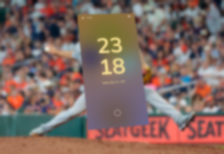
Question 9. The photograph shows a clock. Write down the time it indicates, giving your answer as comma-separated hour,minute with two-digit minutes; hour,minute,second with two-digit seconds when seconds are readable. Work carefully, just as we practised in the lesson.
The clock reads 23,18
